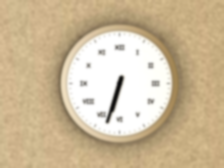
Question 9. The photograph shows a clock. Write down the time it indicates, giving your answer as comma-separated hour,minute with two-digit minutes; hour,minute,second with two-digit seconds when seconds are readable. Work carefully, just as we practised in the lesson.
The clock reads 6,33
